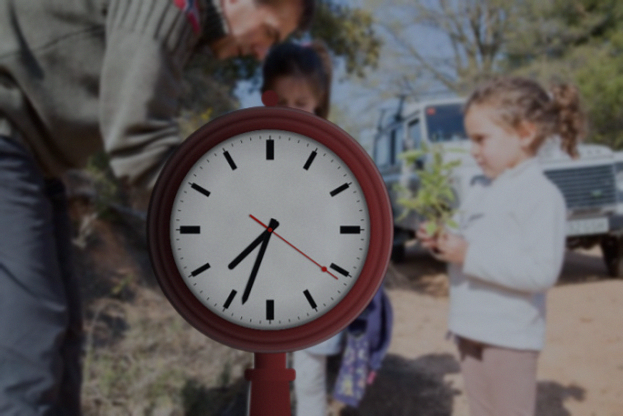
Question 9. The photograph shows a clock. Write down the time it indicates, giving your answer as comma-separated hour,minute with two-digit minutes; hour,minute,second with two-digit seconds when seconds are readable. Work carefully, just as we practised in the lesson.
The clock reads 7,33,21
